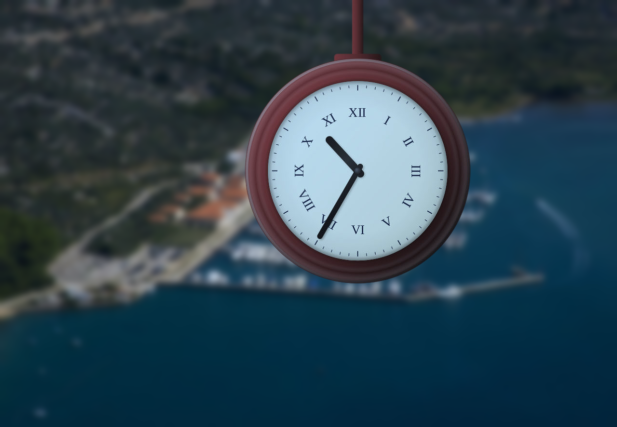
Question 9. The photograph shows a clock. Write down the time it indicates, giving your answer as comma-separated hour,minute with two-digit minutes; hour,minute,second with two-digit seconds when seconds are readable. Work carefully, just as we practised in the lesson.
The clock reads 10,35
